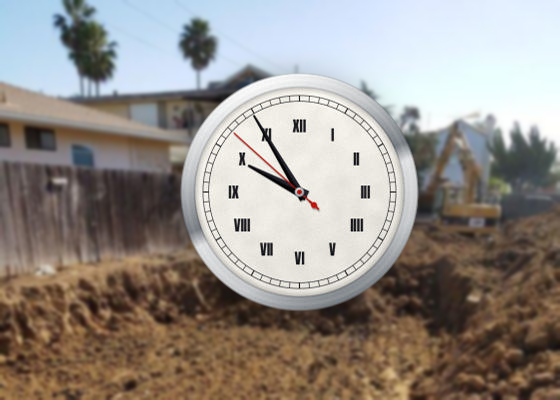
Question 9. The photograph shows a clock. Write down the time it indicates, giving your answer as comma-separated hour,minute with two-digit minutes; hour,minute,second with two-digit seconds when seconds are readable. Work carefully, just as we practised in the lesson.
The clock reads 9,54,52
